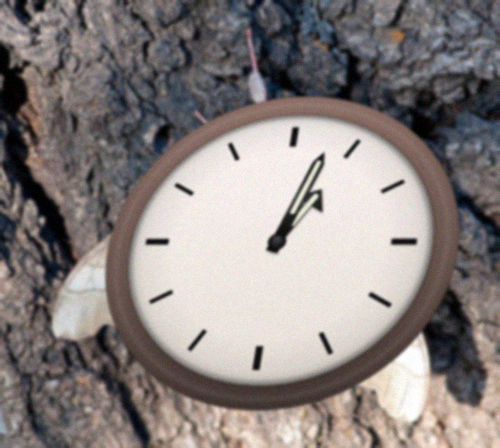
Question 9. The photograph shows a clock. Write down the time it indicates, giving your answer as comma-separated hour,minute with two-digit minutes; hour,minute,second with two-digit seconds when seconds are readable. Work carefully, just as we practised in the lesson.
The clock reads 1,03
